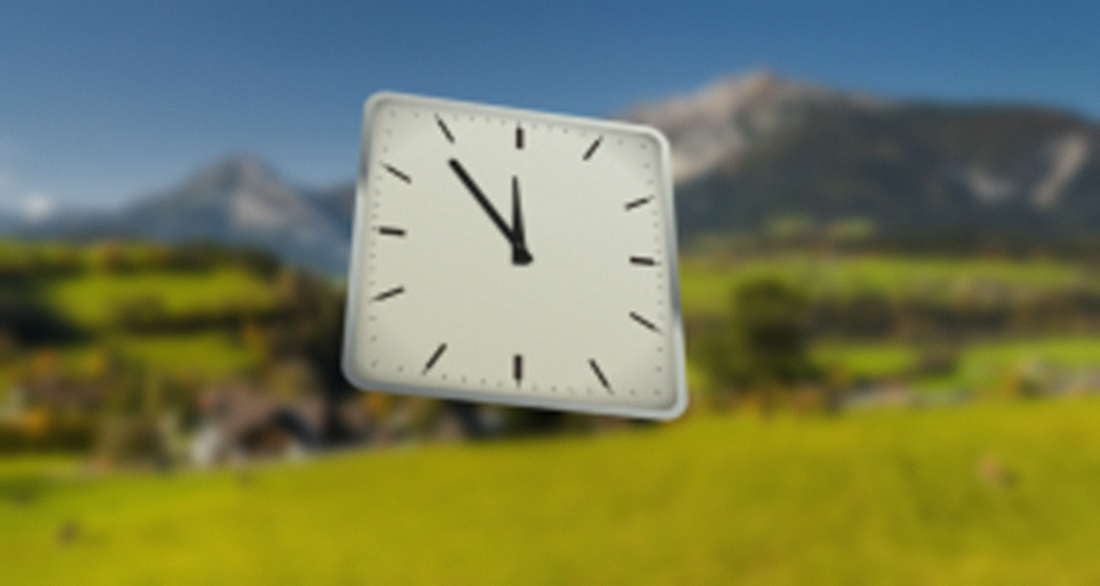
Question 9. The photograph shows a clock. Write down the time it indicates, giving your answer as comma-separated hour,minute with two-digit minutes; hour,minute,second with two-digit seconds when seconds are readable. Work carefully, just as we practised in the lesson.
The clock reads 11,54
